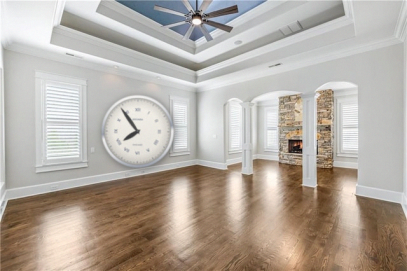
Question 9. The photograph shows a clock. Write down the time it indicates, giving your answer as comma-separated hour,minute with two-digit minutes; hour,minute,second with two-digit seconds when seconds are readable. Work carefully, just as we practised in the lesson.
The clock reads 7,54
